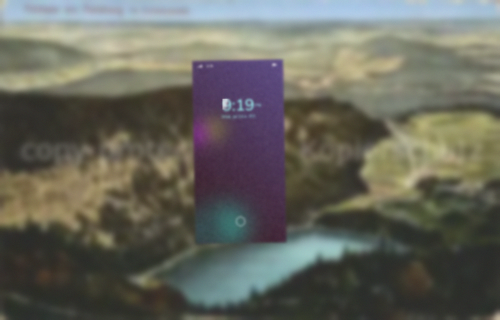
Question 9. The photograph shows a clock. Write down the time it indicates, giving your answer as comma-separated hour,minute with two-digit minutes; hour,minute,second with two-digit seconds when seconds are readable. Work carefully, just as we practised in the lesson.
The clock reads 9,19
